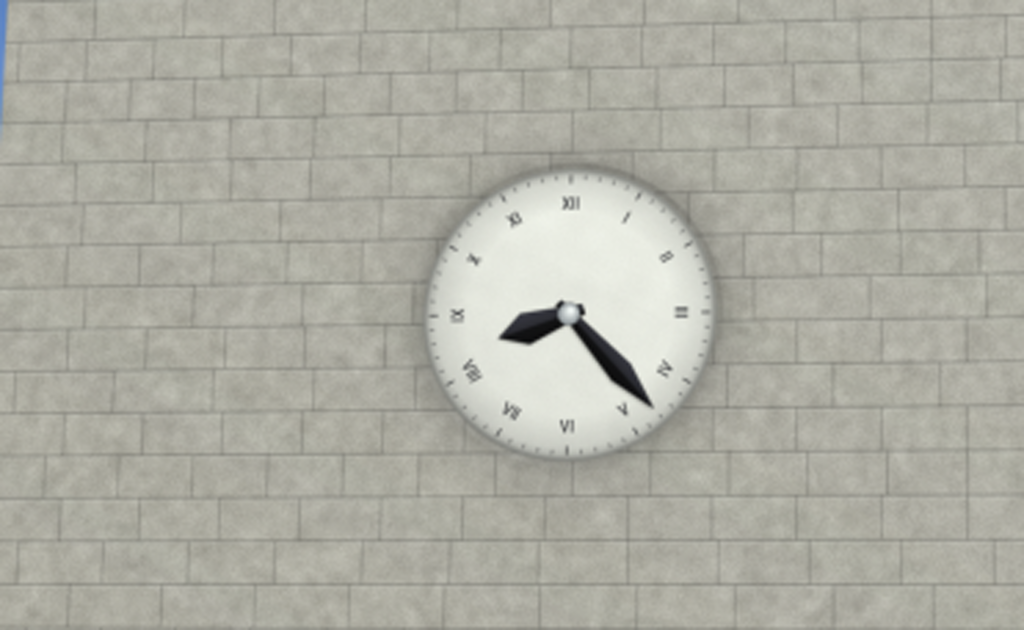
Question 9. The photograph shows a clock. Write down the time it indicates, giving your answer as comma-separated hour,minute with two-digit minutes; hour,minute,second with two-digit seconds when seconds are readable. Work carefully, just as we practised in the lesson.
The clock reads 8,23
